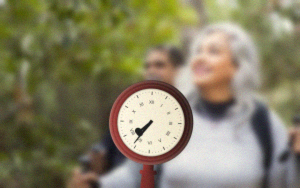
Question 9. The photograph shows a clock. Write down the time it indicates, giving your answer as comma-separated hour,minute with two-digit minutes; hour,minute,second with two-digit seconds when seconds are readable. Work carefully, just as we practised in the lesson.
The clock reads 7,36
